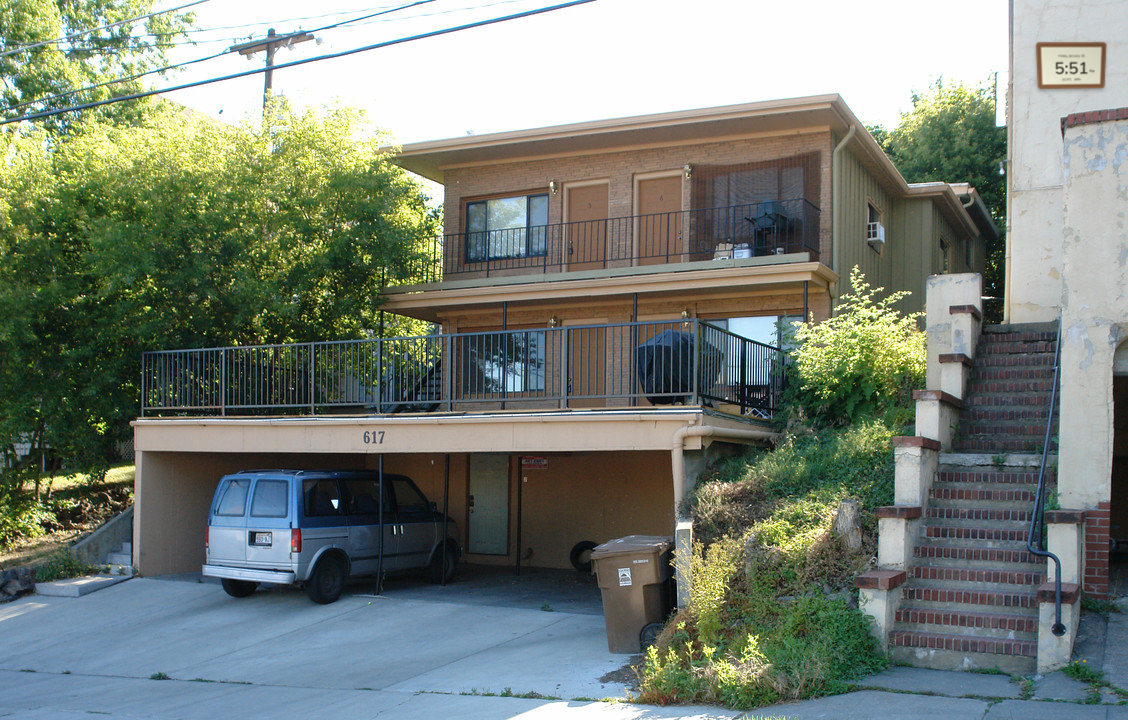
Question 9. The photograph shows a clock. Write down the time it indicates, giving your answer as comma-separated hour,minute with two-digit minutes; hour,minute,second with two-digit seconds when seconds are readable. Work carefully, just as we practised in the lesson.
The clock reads 5,51
